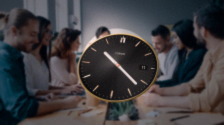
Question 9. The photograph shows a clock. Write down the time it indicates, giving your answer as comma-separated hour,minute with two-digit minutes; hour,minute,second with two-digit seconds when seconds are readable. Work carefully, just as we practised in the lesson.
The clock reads 10,22
